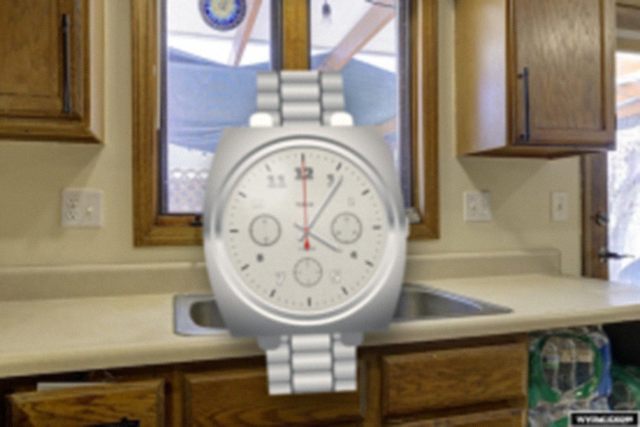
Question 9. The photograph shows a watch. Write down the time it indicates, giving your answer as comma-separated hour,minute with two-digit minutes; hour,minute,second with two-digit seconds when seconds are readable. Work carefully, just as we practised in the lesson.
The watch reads 4,06
